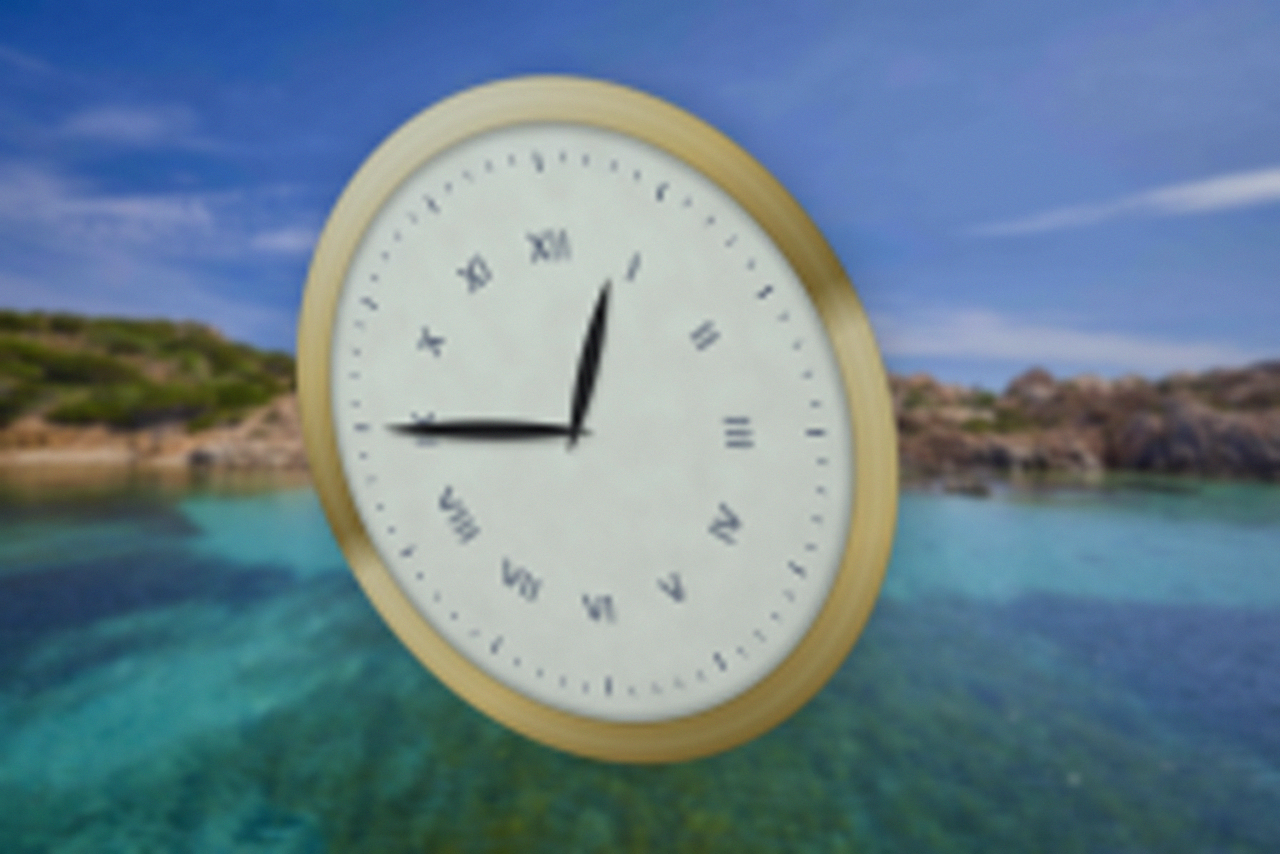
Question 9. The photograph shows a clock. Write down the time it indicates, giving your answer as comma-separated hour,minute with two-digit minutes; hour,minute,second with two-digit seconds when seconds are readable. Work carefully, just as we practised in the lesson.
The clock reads 12,45
